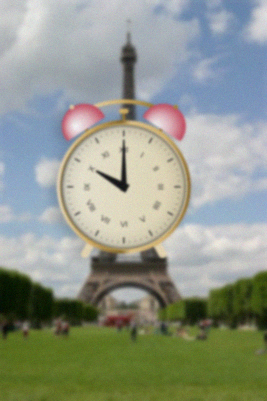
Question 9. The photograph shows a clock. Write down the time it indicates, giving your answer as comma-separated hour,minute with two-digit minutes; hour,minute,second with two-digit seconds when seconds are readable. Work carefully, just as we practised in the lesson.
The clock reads 10,00
